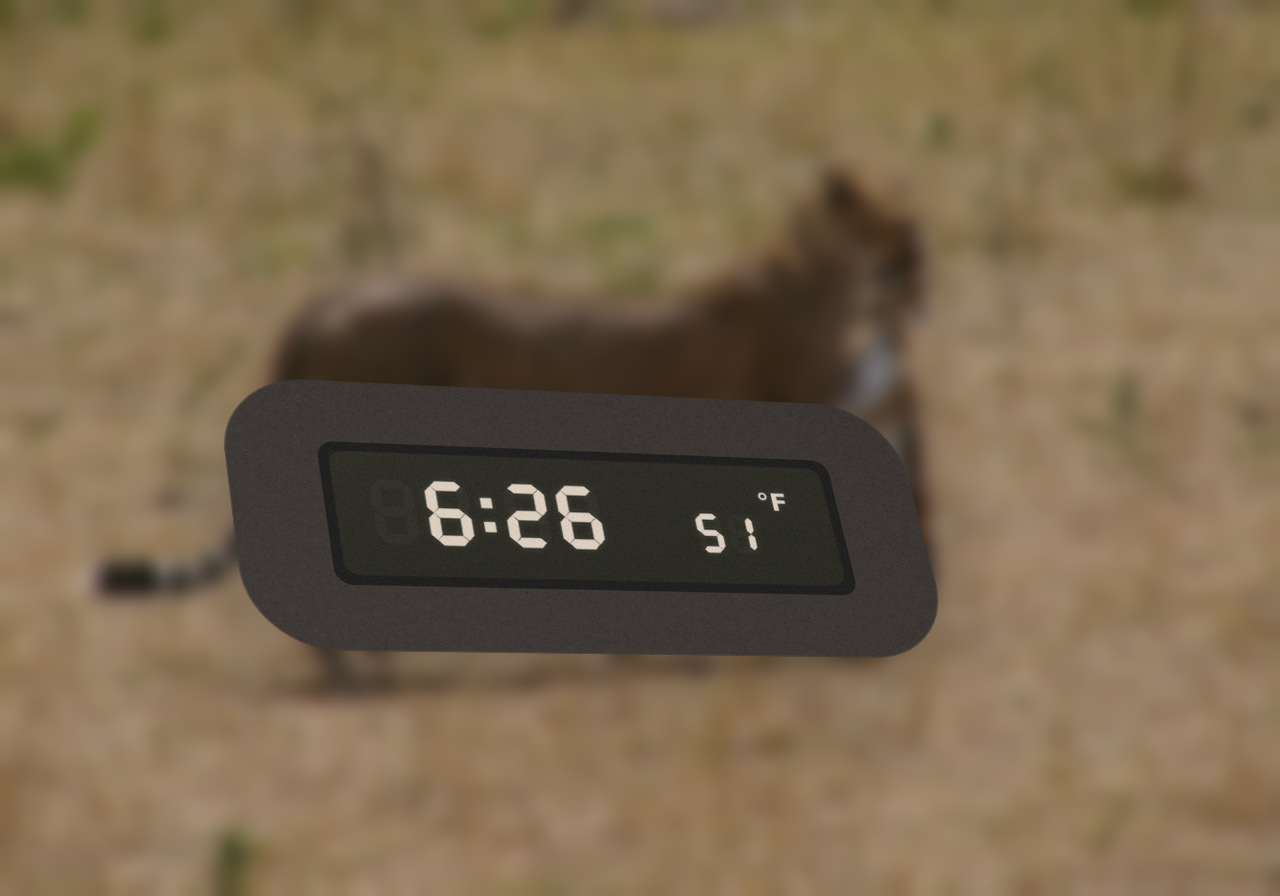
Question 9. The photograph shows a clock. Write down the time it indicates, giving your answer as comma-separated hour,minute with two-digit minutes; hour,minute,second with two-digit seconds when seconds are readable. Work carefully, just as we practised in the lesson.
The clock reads 6,26
